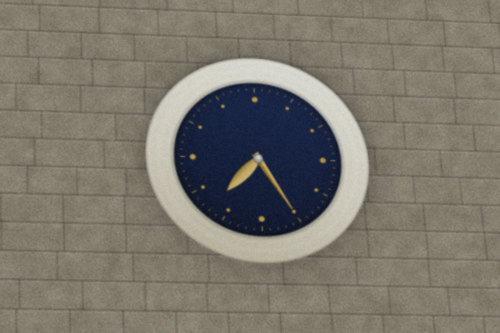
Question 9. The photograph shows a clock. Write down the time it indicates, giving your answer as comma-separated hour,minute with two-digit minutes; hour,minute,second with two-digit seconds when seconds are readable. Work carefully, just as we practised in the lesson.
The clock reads 7,25
